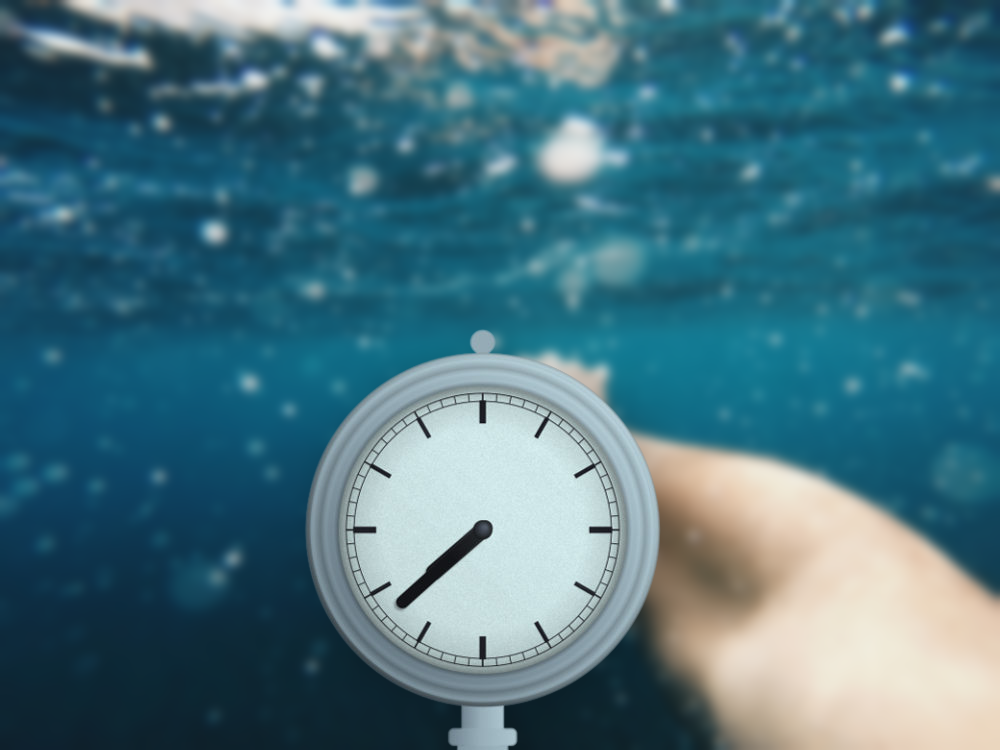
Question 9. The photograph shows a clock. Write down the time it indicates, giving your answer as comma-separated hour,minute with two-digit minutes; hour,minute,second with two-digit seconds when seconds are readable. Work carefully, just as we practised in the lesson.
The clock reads 7,38
